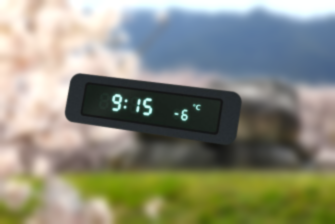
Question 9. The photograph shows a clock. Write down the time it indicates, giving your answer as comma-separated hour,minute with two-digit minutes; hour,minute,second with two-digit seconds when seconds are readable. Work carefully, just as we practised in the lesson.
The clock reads 9,15
